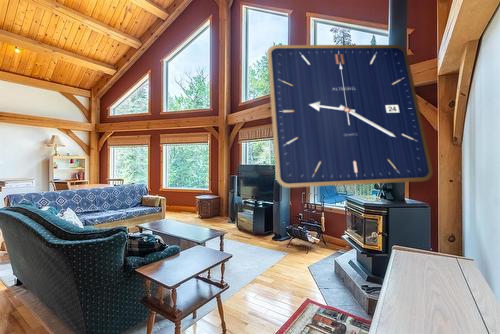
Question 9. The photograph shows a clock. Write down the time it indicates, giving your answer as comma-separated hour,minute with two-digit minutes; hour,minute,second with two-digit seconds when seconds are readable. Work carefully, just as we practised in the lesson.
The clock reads 9,21,00
